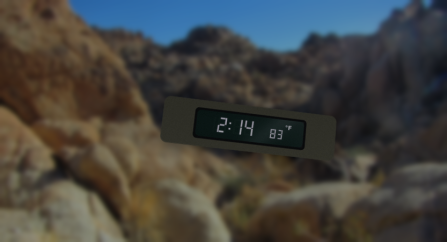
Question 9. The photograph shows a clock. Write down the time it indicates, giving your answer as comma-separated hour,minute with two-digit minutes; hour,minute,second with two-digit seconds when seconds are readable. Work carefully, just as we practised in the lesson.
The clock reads 2,14
